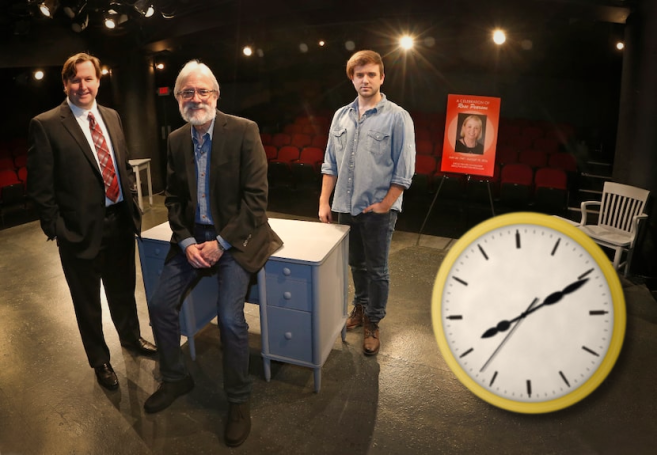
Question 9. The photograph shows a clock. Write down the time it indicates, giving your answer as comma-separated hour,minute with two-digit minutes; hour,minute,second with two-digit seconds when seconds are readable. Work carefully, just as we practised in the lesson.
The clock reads 8,10,37
